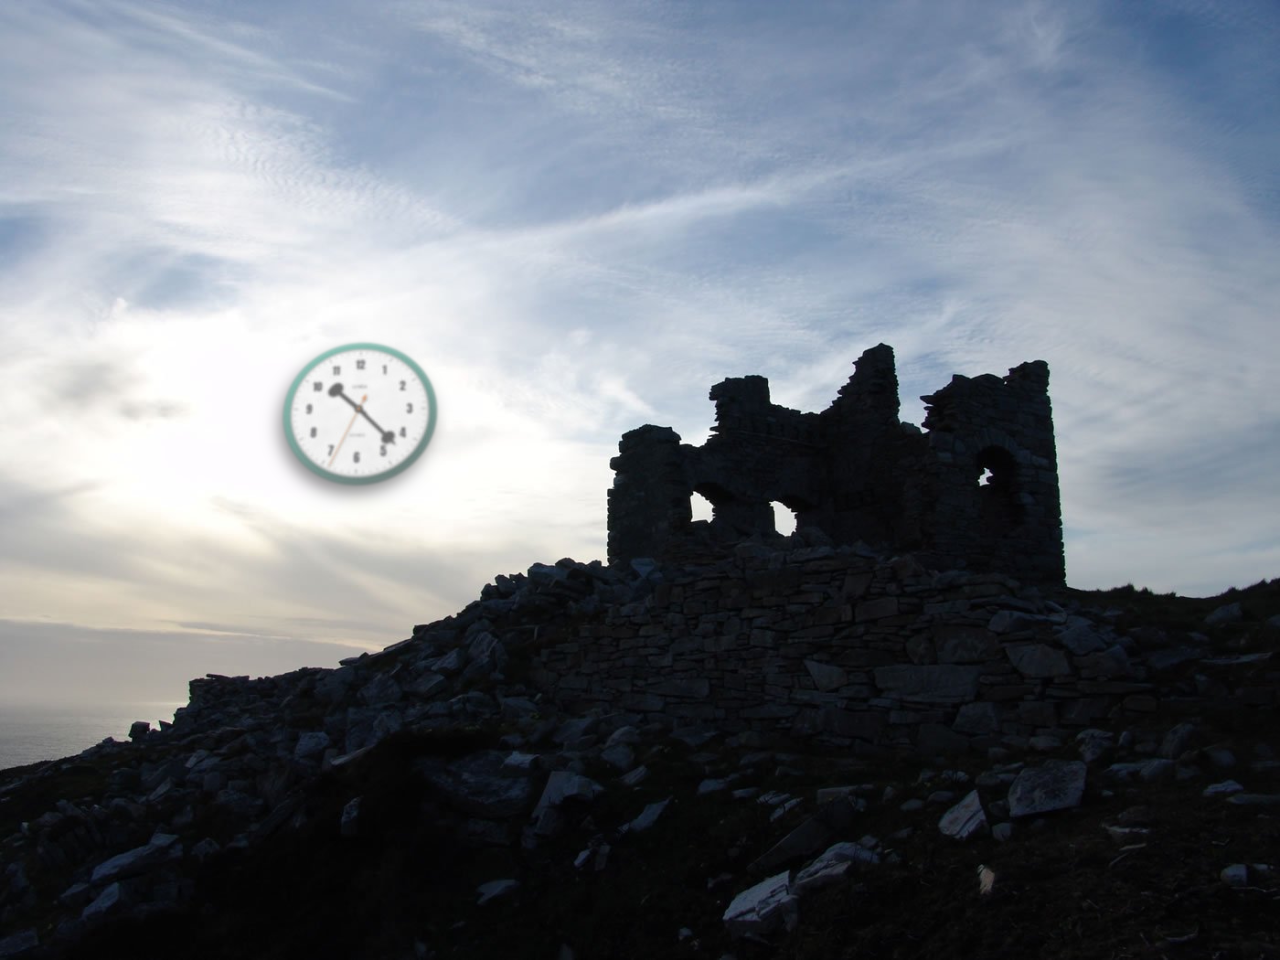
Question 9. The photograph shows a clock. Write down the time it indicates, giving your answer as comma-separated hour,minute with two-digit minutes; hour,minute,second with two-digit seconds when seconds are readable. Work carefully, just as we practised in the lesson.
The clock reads 10,22,34
